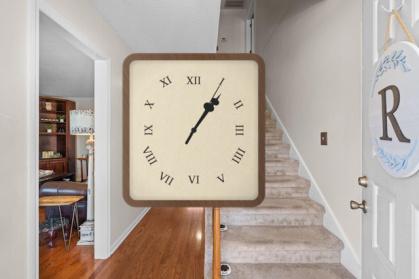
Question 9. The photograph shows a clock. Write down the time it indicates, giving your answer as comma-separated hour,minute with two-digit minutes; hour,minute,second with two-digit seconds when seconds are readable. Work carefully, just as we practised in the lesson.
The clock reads 1,06,05
